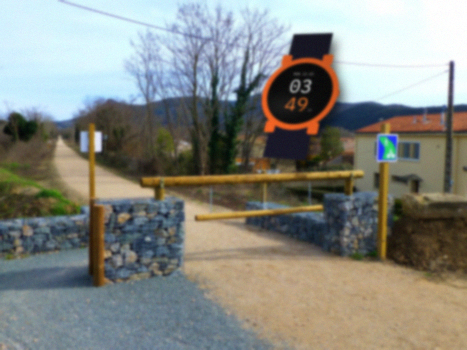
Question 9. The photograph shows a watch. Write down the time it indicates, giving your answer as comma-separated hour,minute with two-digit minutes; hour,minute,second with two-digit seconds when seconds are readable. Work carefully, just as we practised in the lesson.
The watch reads 3,49
